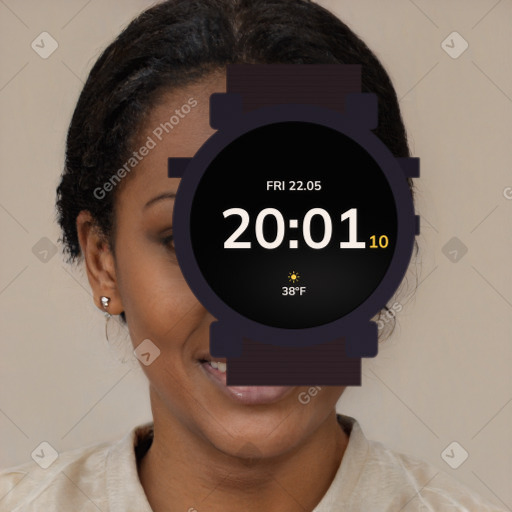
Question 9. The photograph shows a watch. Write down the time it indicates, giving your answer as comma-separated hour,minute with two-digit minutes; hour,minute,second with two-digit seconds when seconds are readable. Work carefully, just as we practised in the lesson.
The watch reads 20,01,10
